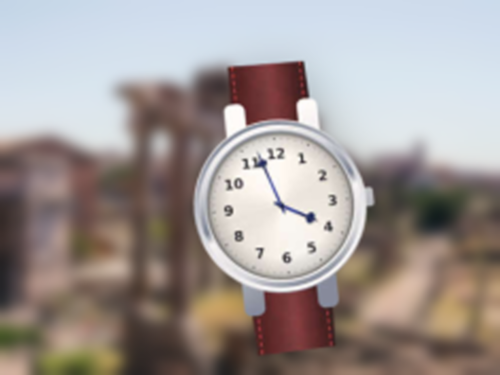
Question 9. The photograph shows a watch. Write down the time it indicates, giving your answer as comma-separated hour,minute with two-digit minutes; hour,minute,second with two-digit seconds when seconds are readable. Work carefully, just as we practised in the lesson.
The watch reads 3,57
